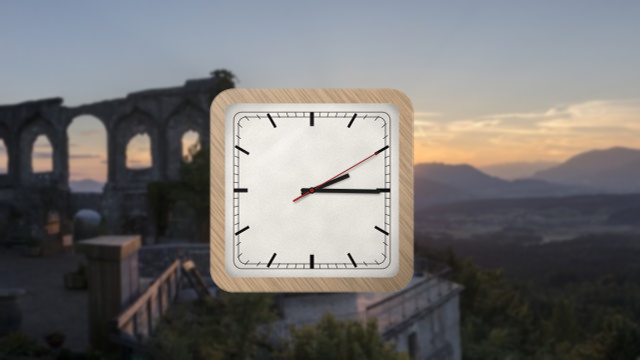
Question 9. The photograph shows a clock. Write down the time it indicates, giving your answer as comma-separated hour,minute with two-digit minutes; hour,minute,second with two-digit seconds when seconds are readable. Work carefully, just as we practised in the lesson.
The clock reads 2,15,10
